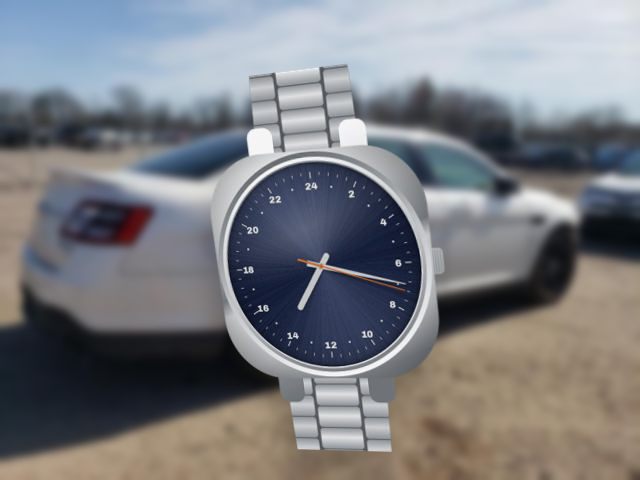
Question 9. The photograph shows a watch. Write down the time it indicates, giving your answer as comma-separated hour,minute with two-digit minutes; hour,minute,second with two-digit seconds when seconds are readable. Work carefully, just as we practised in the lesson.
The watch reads 14,17,18
